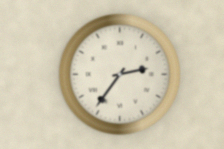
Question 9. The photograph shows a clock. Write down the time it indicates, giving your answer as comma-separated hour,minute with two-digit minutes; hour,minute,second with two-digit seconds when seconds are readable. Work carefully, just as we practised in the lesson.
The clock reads 2,36
